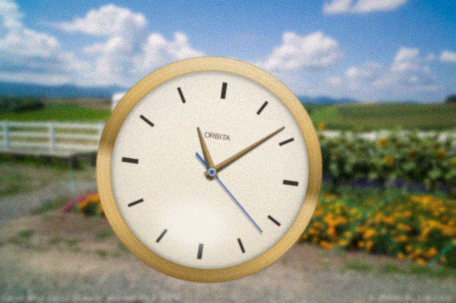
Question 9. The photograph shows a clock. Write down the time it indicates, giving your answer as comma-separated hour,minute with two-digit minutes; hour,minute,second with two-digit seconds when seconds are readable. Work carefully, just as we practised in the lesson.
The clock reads 11,08,22
